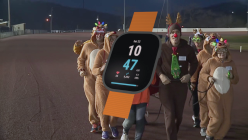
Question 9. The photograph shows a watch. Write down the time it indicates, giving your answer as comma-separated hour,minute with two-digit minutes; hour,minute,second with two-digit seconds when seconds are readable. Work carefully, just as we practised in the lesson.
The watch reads 10,47
